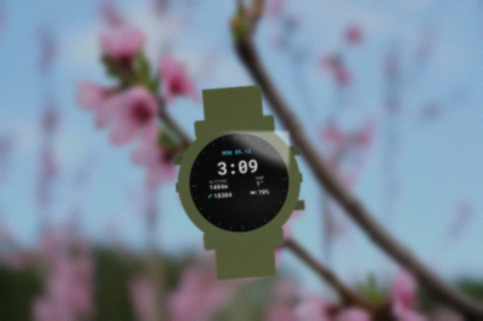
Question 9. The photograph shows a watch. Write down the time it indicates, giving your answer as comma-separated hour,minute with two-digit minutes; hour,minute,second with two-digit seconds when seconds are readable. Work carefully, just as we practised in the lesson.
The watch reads 3,09
